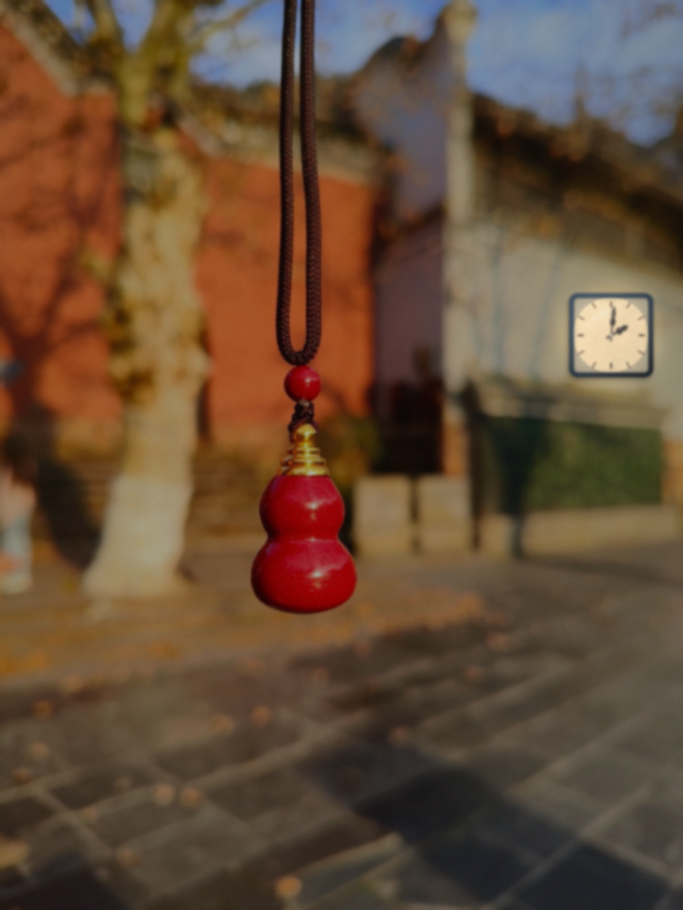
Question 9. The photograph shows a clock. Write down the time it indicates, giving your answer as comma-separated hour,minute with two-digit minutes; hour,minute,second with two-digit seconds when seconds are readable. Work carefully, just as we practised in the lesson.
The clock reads 2,01
